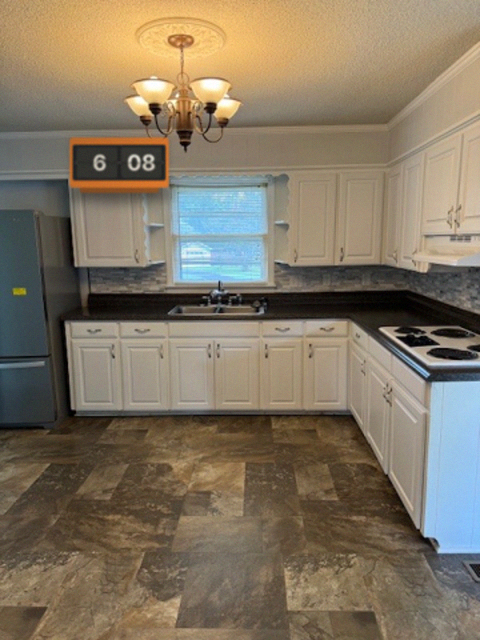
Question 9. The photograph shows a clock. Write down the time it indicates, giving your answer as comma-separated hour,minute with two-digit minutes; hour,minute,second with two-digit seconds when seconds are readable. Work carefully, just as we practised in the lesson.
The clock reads 6,08
